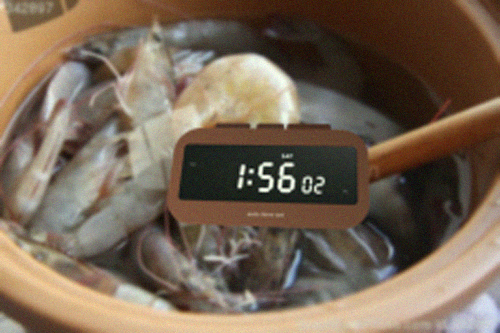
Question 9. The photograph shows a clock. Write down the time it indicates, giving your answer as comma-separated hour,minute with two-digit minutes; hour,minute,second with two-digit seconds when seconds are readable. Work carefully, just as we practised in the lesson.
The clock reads 1,56,02
